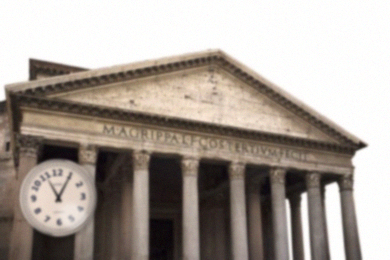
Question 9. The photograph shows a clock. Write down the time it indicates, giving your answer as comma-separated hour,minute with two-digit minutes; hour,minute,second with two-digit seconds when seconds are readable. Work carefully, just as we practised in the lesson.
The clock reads 11,05
